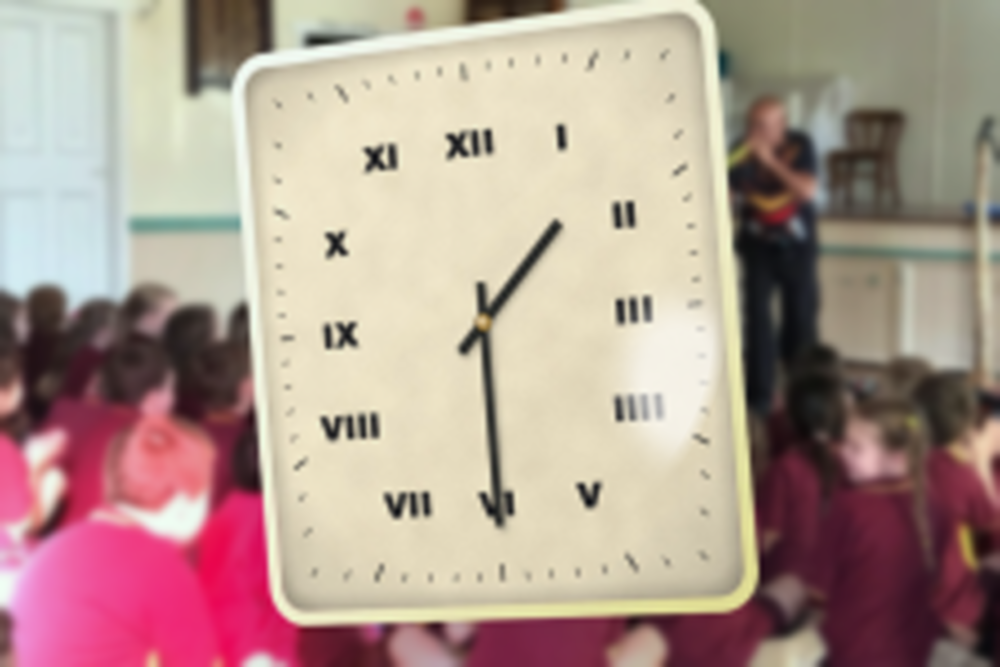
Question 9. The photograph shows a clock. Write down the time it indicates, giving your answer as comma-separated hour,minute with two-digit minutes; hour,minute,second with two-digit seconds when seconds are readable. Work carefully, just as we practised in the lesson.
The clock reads 1,30
